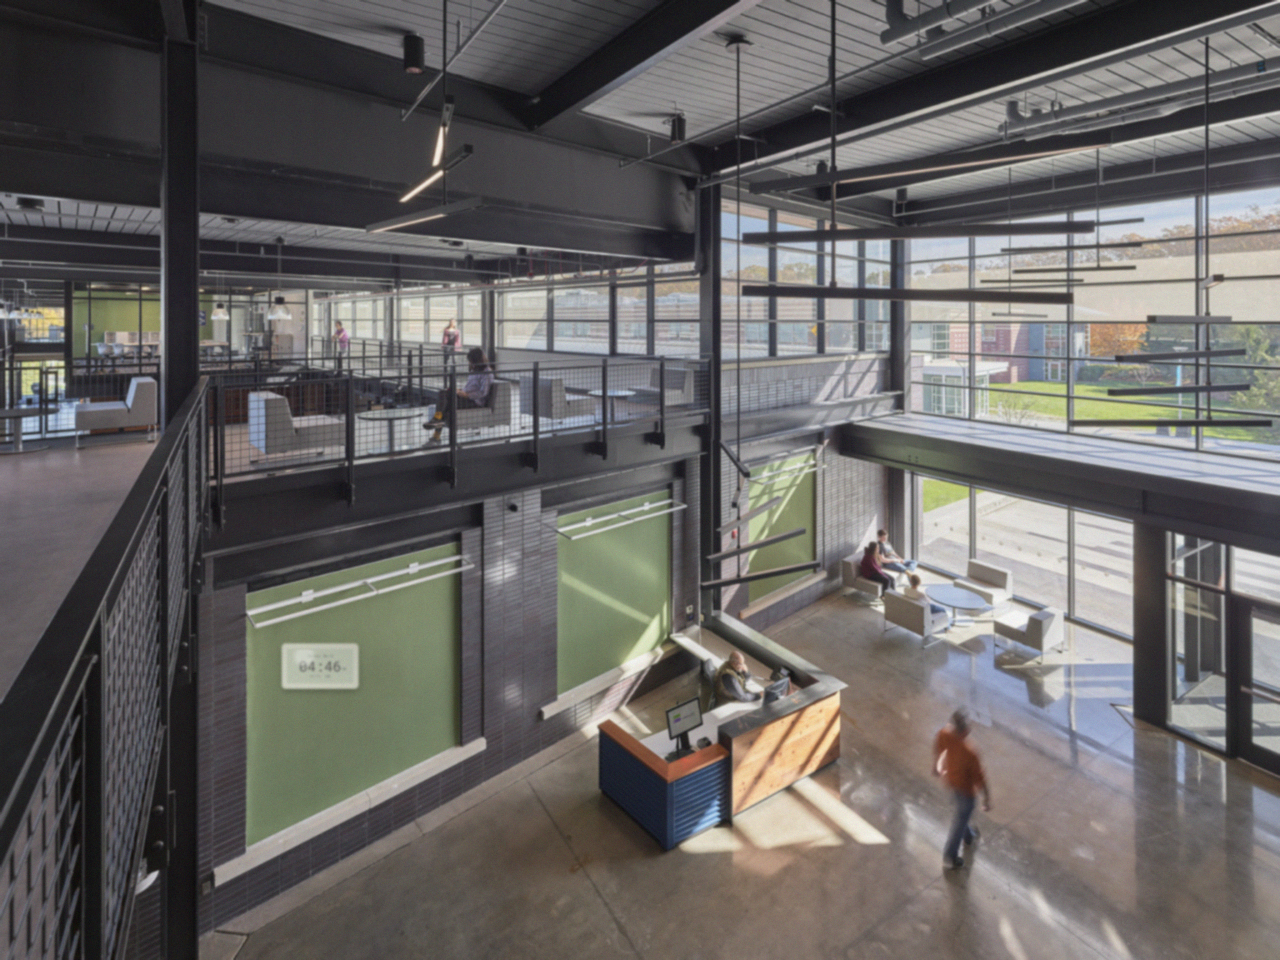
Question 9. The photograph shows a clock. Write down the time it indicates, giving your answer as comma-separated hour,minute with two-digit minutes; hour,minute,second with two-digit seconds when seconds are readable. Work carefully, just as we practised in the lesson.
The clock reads 4,46
